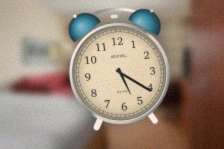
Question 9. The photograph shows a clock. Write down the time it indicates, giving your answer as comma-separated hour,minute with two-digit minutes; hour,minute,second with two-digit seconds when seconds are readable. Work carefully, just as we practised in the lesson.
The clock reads 5,21
